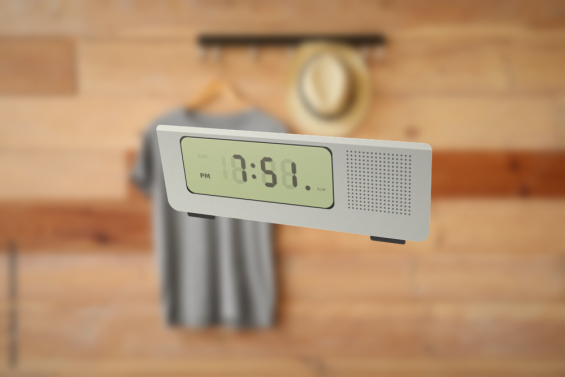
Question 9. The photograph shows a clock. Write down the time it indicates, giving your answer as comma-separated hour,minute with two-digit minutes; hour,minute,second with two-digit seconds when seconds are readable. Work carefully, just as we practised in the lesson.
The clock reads 7,51
